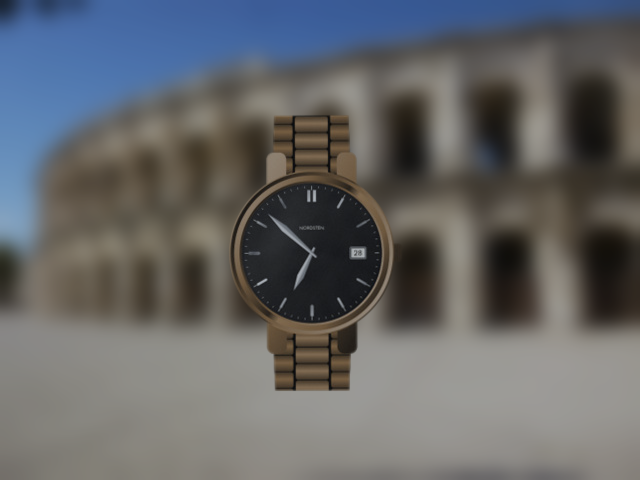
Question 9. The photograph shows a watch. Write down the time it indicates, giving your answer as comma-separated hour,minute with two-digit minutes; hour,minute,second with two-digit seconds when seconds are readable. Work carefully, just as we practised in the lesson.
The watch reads 6,52
